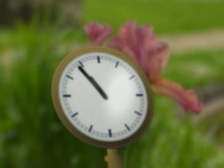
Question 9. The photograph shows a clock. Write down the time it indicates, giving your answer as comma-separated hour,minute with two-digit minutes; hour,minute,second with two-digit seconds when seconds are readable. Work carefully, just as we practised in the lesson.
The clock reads 10,54
